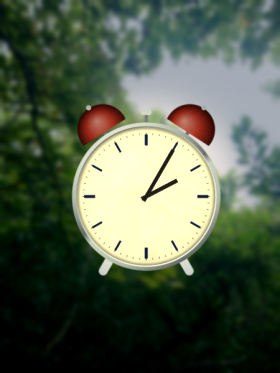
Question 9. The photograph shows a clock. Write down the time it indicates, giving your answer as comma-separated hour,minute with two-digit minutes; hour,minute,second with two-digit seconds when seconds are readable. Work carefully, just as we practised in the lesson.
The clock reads 2,05
